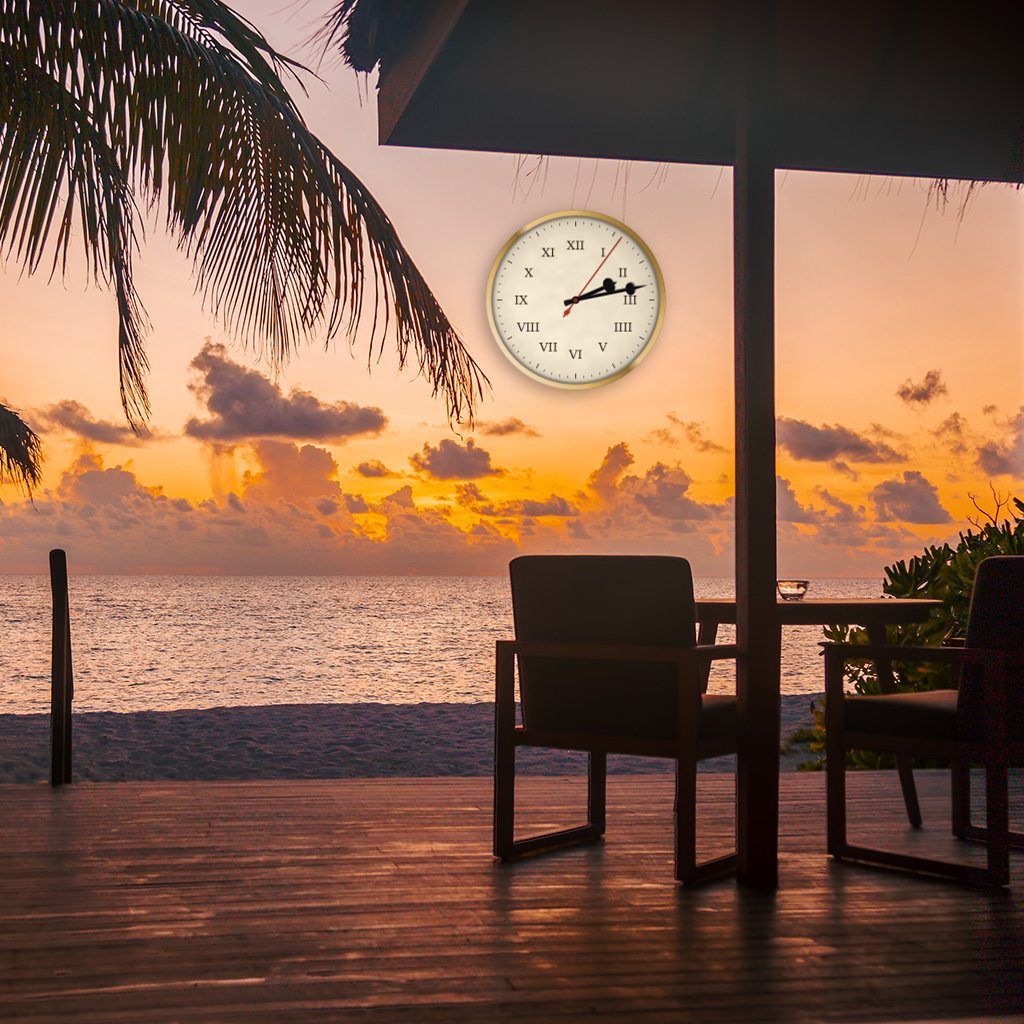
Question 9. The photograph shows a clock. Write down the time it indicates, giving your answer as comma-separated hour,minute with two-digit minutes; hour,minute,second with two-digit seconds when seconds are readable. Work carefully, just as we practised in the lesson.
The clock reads 2,13,06
